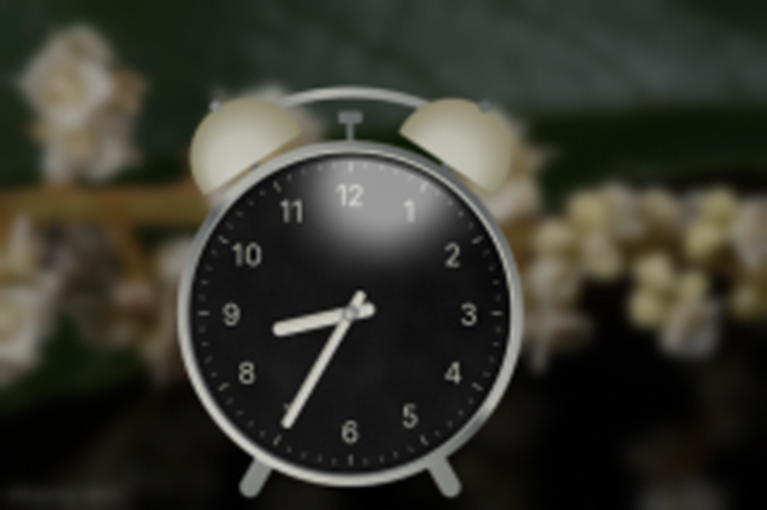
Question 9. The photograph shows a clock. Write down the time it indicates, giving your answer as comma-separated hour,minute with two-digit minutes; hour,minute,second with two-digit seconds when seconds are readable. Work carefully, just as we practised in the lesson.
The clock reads 8,35
